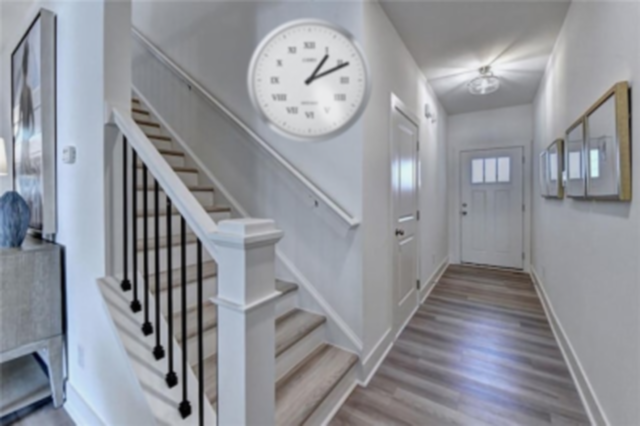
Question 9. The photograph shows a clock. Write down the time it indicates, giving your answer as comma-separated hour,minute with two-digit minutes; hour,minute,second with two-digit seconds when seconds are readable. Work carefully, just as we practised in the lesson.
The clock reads 1,11
